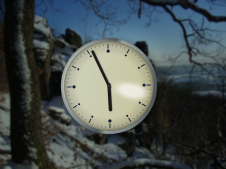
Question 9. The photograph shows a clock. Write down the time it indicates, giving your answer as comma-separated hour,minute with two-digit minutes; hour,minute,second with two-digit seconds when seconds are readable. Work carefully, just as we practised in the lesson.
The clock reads 5,56
